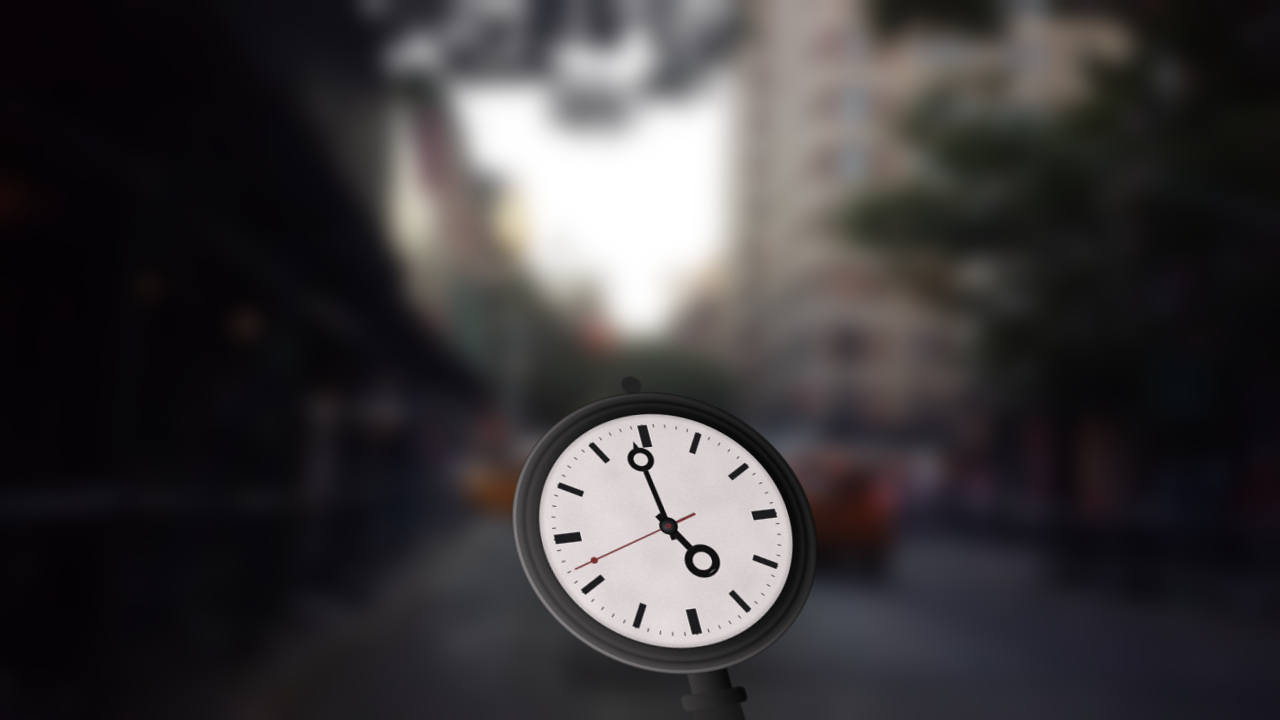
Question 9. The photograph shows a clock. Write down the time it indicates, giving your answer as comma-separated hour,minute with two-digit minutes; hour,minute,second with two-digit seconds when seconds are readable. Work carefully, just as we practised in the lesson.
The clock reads 4,58,42
